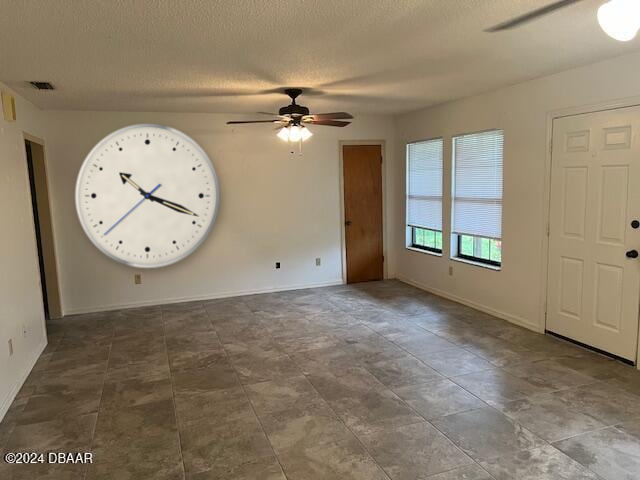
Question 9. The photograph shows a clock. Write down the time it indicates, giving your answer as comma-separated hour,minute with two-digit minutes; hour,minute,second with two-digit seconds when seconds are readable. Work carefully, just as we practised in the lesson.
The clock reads 10,18,38
